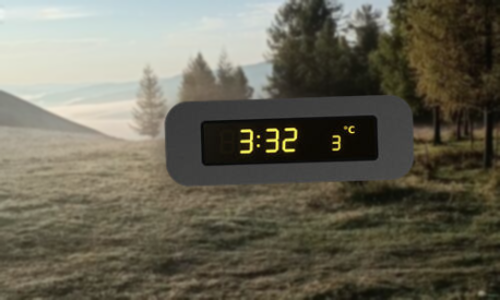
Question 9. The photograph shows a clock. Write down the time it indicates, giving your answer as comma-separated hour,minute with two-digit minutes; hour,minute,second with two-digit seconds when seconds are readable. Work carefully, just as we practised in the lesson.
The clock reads 3,32
